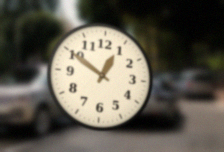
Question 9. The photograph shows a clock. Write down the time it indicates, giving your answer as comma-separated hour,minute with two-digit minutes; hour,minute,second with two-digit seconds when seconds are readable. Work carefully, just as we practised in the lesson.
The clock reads 12,50
